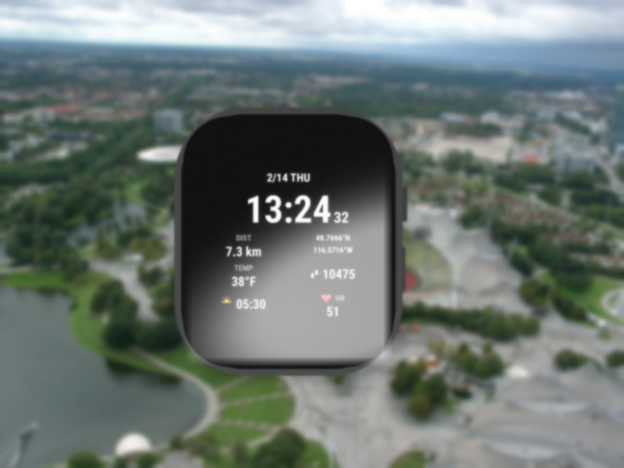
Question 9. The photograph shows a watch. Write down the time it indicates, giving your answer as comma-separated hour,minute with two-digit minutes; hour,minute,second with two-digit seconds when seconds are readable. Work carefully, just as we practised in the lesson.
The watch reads 13,24,32
